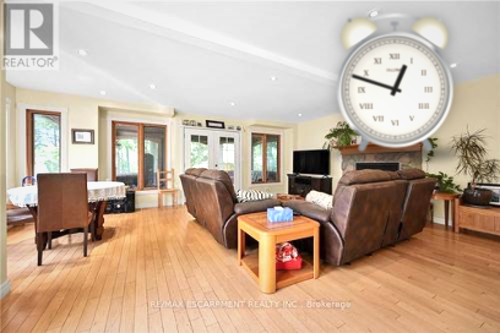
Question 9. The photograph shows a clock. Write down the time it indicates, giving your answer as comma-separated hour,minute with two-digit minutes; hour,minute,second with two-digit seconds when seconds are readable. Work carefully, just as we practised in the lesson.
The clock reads 12,48
